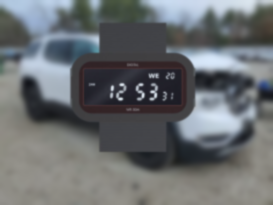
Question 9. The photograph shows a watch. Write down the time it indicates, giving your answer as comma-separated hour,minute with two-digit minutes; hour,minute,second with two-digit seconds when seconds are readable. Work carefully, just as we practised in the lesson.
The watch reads 12,53
